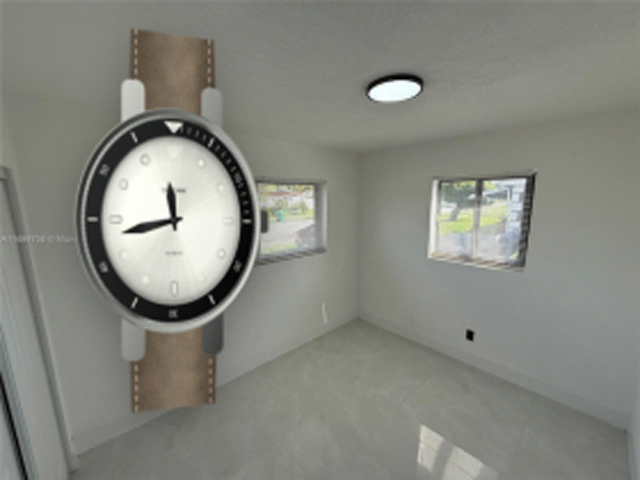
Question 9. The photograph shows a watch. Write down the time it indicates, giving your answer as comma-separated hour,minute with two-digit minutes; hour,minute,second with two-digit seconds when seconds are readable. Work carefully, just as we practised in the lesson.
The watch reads 11,43
